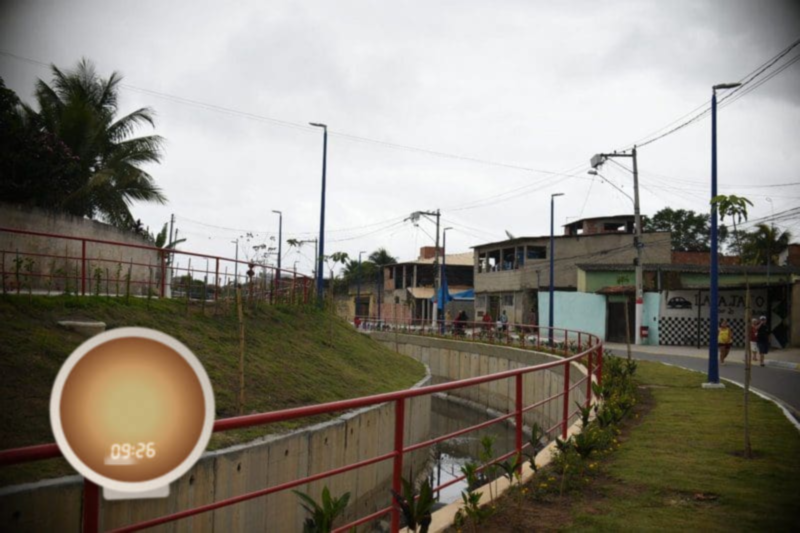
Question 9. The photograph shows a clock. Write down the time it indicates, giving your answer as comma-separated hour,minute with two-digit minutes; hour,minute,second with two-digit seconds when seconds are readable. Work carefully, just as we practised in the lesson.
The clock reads 9,26
